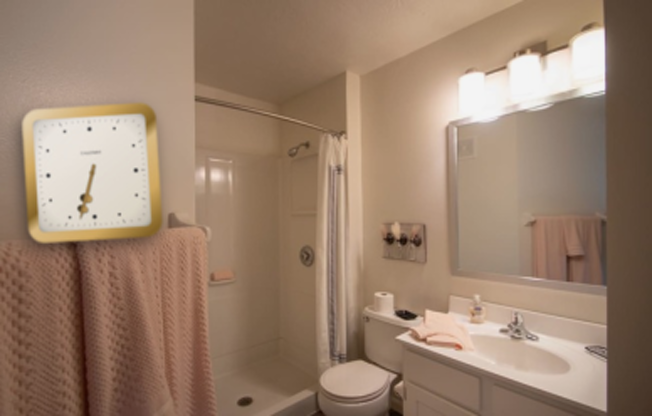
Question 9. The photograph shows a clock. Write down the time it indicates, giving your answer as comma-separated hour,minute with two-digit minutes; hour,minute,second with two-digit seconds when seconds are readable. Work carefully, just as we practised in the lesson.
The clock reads 6,33
